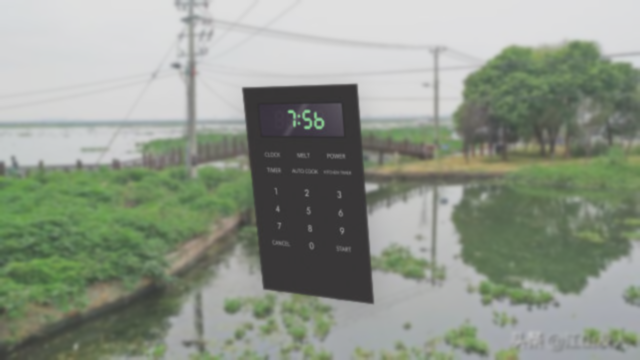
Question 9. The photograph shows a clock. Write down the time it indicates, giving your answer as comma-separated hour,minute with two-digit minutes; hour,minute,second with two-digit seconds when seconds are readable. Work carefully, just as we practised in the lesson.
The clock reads 7,56
